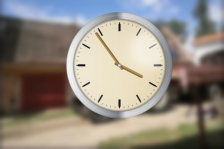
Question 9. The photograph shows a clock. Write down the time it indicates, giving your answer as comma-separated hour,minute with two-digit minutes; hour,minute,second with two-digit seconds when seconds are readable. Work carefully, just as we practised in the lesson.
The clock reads 3,54
